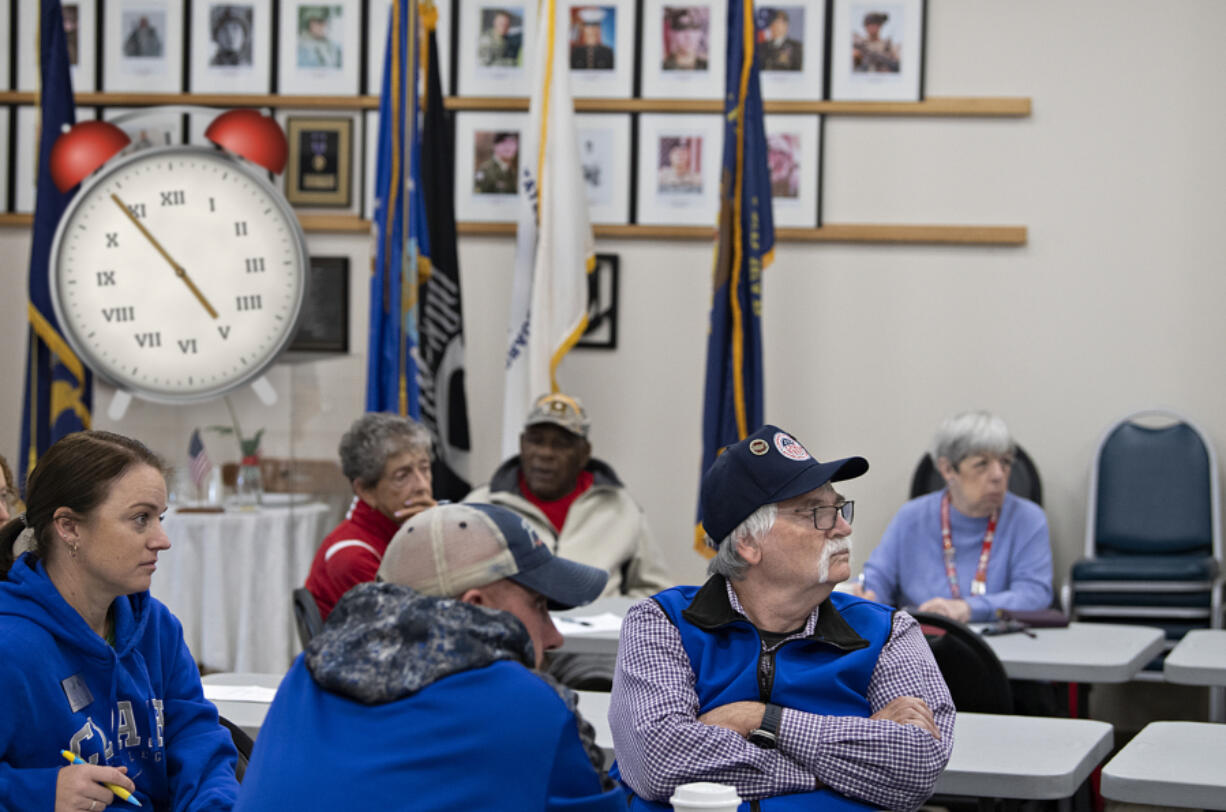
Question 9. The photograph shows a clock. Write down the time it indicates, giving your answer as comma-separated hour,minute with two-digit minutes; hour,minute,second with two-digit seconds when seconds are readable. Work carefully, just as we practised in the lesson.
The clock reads 4,54
